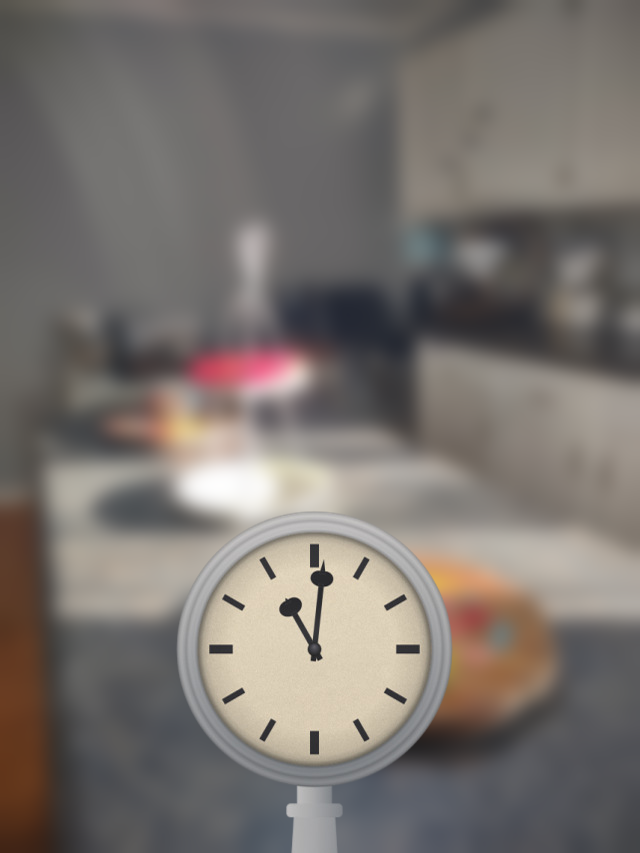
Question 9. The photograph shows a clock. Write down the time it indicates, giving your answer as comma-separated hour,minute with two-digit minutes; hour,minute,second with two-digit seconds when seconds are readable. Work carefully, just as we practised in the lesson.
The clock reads 11,01
